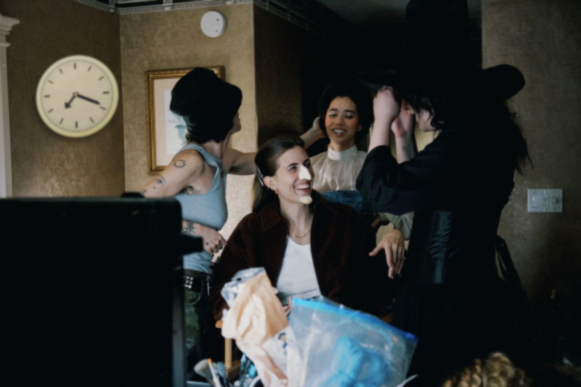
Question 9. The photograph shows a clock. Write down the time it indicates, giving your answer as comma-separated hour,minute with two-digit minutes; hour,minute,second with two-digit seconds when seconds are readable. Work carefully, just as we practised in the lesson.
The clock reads 7,19
